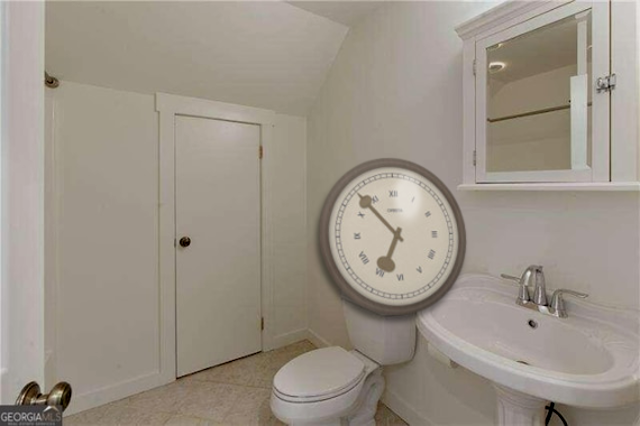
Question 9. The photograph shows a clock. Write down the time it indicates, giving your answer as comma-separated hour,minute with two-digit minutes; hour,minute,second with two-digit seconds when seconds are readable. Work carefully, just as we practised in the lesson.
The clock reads 6,53
